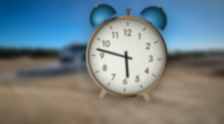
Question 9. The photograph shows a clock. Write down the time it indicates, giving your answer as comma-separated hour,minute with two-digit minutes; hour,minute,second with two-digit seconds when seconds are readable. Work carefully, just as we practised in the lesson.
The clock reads 5,47
